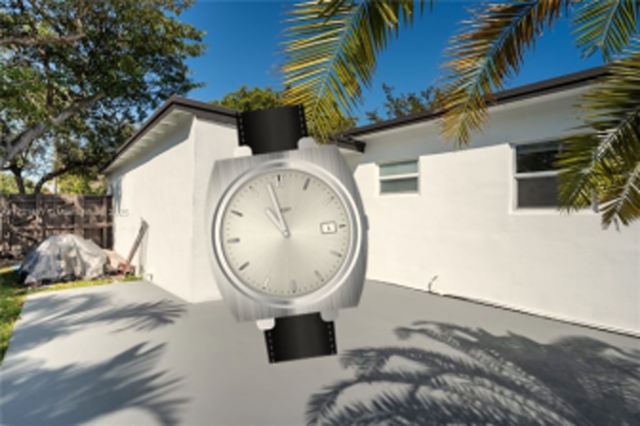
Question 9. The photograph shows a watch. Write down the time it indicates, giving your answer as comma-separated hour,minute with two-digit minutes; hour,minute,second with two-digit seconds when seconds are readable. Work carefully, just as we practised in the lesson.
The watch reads 10,58
